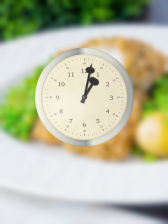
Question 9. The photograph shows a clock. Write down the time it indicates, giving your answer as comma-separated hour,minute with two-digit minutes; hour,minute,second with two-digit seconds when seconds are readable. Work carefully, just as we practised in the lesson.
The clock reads 1,02
